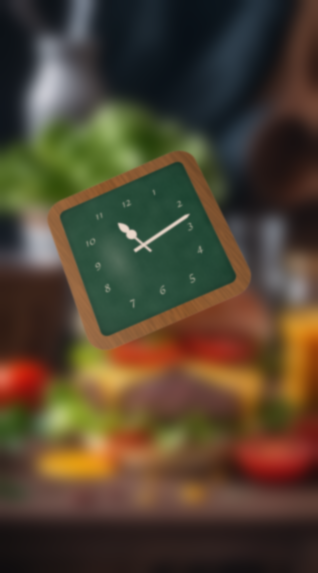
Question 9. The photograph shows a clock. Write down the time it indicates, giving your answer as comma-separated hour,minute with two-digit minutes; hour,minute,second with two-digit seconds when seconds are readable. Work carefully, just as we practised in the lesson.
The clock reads 11,13
